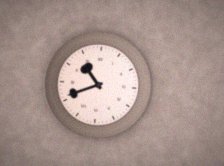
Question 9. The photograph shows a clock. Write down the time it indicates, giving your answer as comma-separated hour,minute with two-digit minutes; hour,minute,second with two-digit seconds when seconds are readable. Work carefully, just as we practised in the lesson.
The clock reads 10,41
